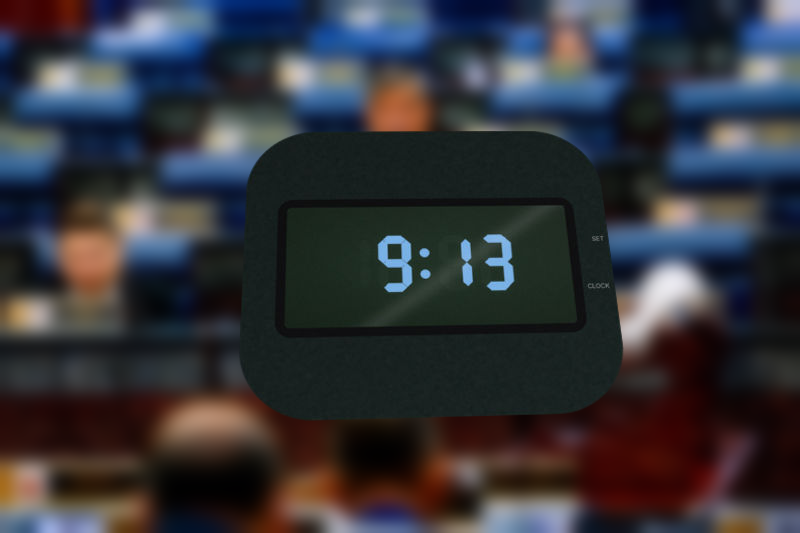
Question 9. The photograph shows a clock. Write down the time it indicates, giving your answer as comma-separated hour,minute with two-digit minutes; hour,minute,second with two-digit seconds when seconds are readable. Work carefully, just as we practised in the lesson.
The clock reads 9,13
